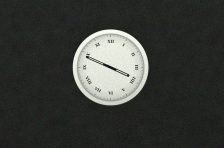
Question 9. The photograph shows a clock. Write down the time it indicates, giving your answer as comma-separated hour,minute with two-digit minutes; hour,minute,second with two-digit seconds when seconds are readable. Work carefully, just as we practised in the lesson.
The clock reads 3,49
